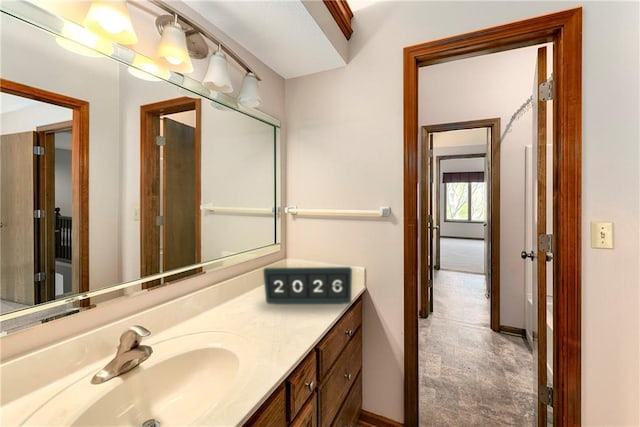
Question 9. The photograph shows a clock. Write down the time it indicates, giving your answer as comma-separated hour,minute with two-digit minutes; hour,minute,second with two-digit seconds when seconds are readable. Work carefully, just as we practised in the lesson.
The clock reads 20,26
